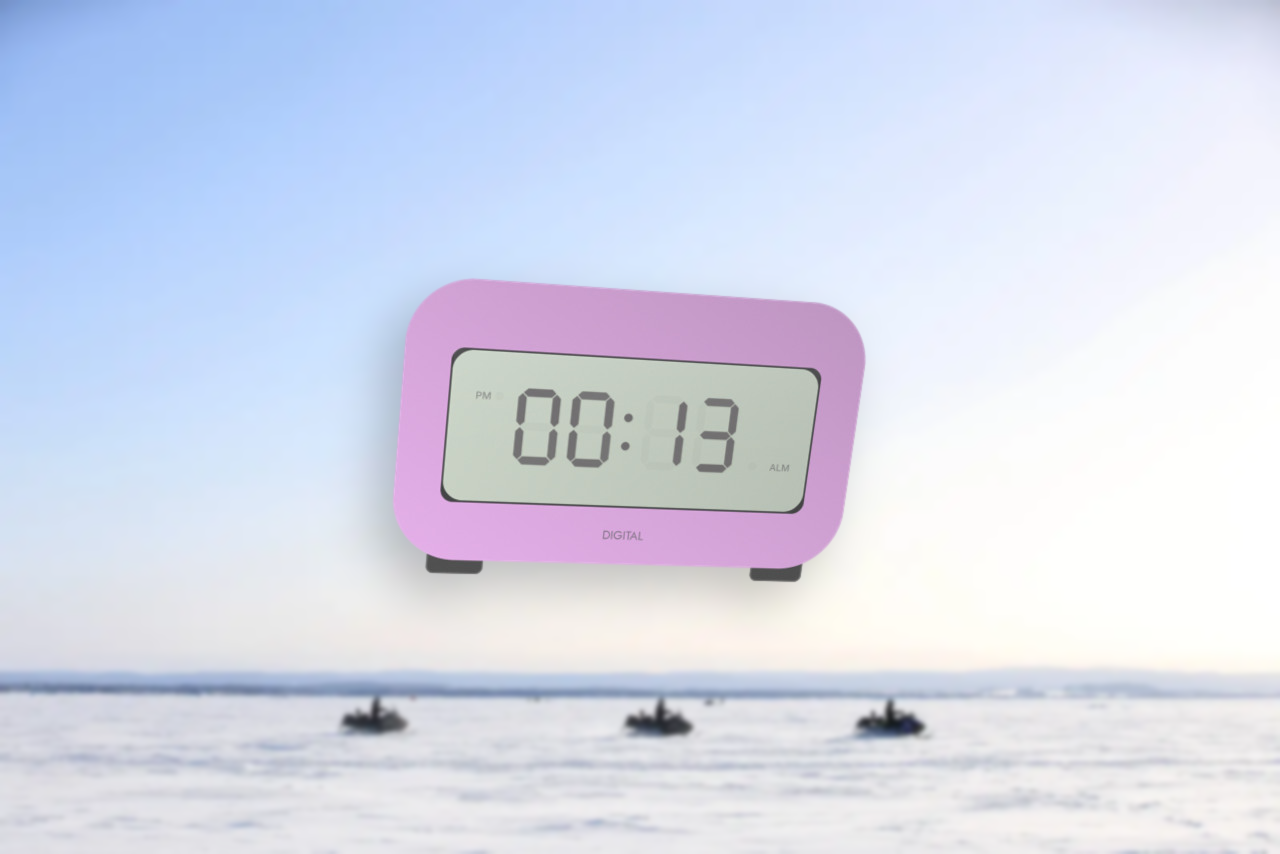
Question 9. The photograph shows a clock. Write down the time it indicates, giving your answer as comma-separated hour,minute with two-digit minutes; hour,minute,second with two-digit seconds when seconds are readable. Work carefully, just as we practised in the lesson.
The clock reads 0,13
